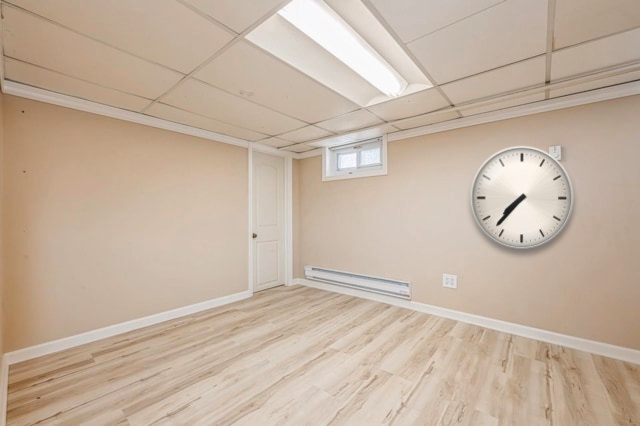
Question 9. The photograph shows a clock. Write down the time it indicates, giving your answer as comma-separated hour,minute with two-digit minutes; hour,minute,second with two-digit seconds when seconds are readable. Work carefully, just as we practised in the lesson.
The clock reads 7,37
